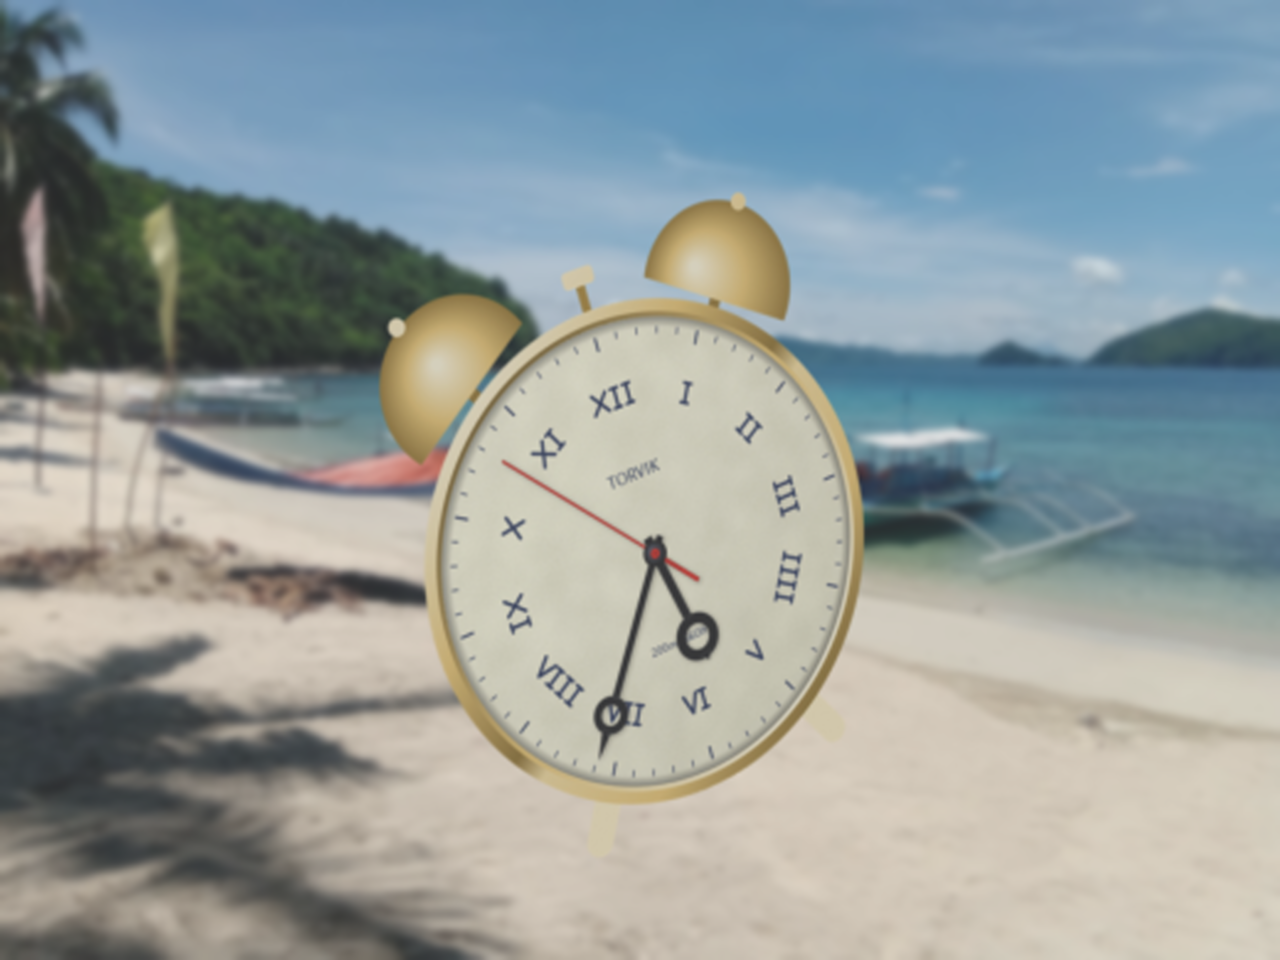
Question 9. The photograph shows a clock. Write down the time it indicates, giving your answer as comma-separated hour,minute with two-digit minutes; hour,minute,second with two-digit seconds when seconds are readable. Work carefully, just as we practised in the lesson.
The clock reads 5,35,53
